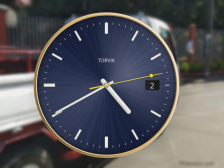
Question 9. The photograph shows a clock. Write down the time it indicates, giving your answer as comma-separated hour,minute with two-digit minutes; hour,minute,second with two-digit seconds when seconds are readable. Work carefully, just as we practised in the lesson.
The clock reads 4,40,13
